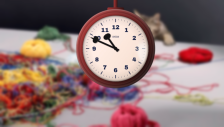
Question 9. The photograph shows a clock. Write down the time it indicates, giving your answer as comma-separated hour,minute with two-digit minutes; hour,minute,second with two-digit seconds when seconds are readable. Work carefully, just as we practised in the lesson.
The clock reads 10,49
